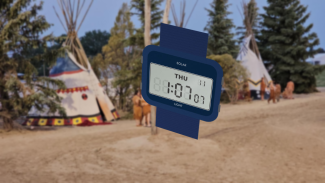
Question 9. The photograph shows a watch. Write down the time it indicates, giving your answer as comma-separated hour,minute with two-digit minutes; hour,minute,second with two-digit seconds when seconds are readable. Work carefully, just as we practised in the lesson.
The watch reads 1,07,07
